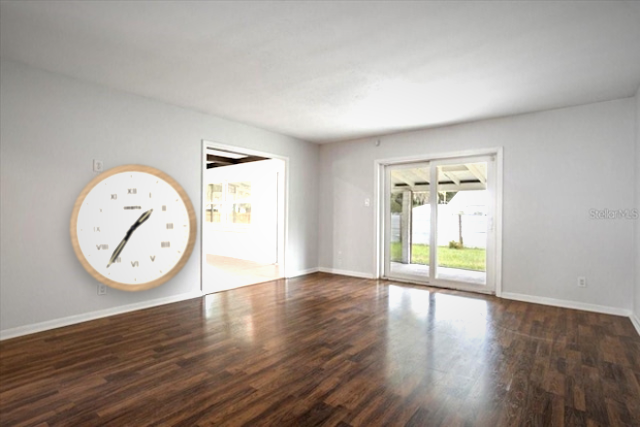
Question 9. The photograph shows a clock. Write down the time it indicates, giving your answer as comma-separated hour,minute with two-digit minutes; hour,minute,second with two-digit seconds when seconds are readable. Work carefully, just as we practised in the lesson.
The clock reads 1,36
